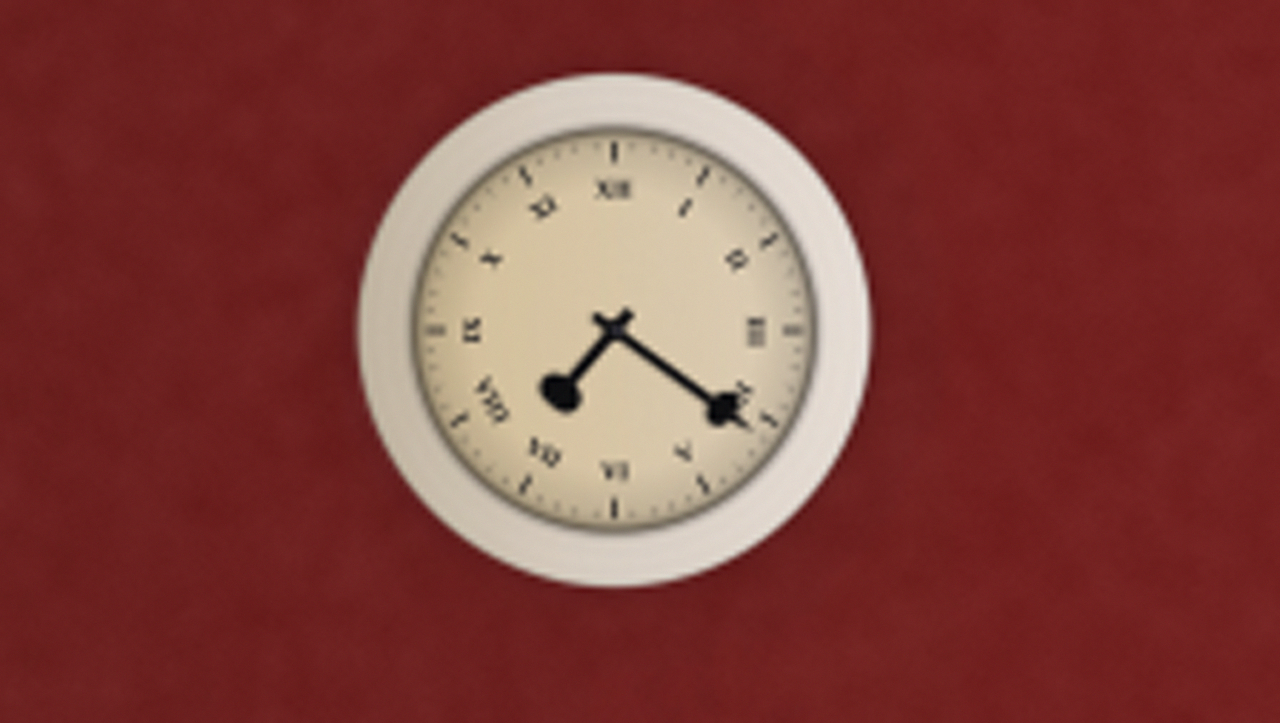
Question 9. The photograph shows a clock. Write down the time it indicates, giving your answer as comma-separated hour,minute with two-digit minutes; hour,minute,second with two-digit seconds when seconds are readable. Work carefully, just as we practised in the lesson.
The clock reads 7,21
